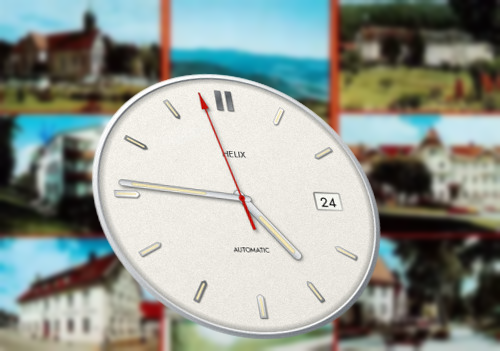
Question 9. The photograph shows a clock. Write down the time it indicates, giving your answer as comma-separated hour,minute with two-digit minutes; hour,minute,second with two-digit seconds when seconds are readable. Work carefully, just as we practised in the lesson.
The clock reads 4,45,58
